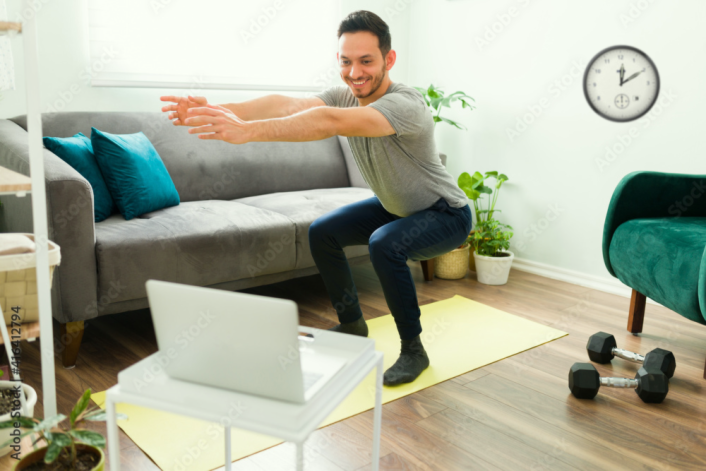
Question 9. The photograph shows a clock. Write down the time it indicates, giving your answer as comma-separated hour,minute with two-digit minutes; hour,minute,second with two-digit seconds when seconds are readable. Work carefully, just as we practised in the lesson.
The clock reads 12,10
